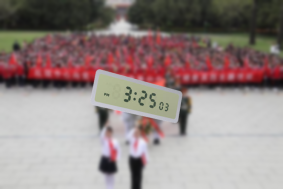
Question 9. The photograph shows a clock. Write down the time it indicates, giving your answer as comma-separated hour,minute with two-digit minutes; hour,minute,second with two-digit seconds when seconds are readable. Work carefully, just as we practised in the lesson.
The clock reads 3,25,03
